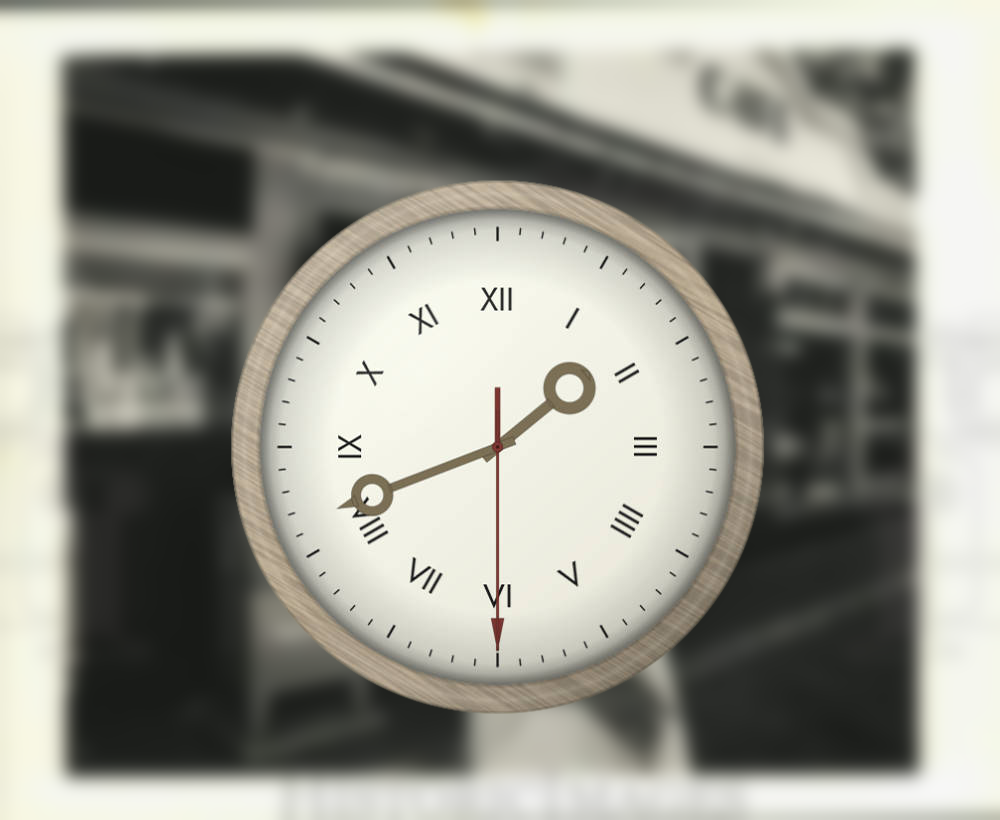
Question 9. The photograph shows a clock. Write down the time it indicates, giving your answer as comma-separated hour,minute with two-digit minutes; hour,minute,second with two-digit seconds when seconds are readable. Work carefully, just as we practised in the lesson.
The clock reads 1,41,30
